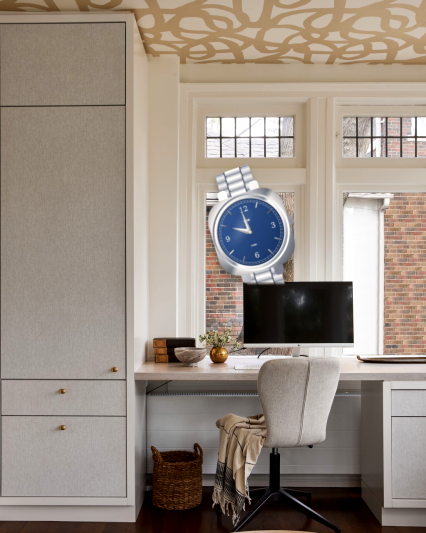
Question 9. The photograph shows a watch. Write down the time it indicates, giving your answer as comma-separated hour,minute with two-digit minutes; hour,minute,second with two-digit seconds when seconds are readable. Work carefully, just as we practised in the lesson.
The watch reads 9,59
